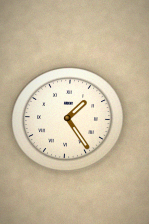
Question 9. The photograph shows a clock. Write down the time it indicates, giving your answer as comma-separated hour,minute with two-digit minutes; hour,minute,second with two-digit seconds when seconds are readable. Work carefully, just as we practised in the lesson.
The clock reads 1,24
